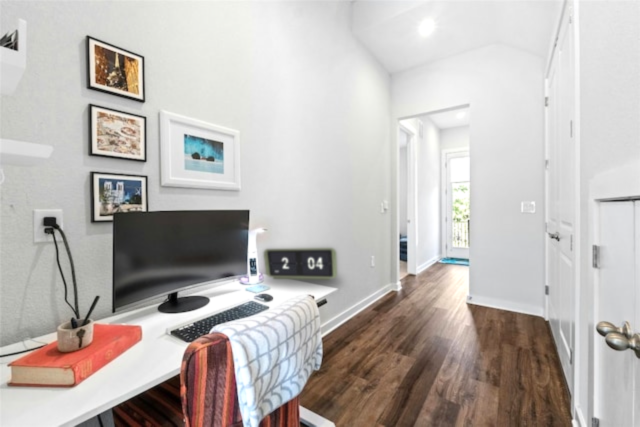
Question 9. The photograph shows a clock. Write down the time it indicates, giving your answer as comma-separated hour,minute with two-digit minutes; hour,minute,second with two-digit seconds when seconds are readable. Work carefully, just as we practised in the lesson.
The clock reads 2,04
